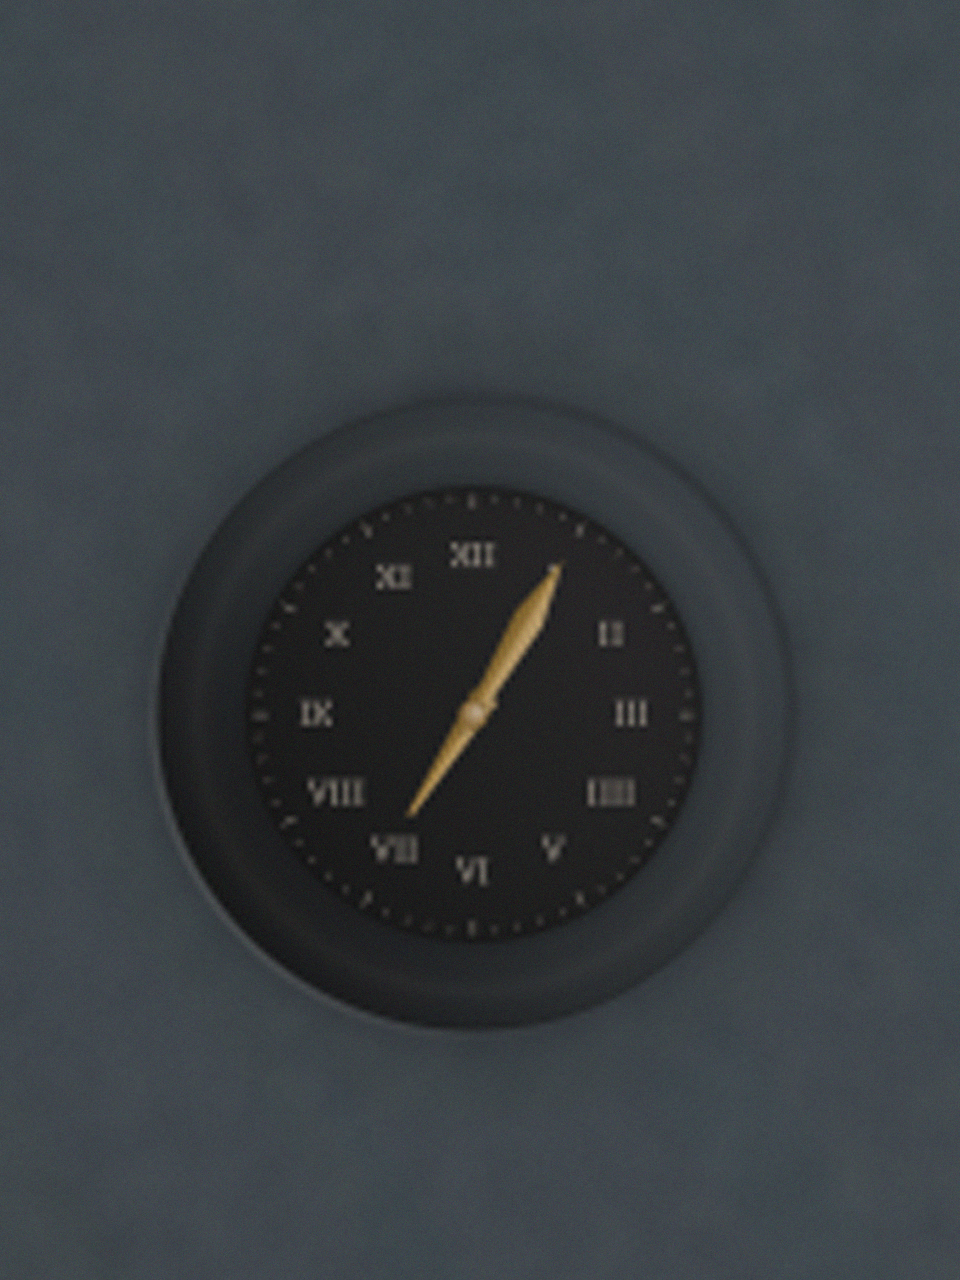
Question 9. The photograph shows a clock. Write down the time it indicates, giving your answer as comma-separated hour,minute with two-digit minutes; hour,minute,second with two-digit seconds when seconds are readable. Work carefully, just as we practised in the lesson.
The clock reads 7,05
